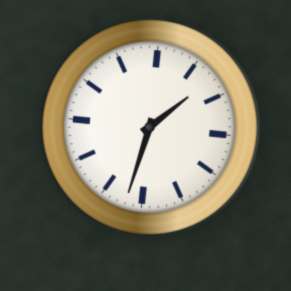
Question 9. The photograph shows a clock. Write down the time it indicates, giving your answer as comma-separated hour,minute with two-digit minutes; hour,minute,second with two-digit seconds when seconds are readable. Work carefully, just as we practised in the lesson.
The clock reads 1,32
